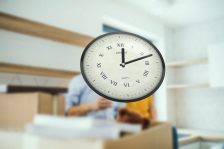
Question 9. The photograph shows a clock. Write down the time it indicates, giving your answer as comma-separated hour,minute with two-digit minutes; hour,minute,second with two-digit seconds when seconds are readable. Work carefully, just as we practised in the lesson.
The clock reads 12,12
